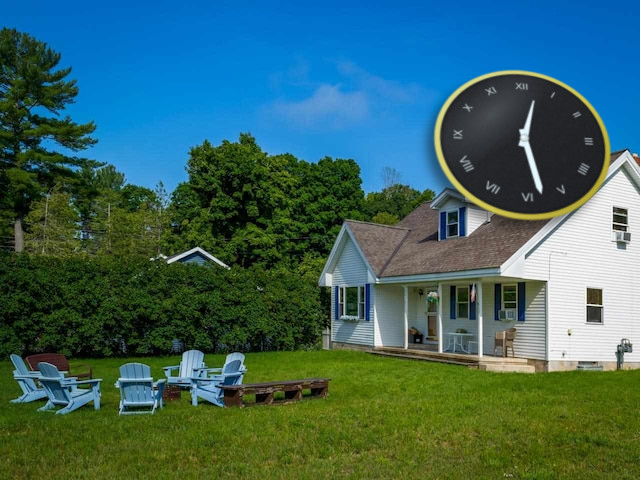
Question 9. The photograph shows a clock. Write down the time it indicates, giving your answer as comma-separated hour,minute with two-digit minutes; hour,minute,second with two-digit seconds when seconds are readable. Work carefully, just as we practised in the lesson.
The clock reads 12,28
